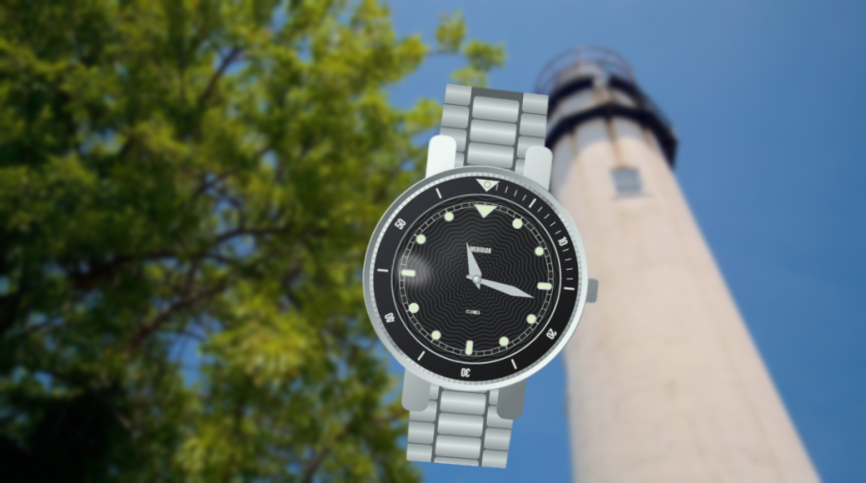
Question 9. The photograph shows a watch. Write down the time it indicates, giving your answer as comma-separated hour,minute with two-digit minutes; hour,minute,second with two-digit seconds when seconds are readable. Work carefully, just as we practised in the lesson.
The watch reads 11,17
